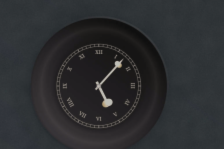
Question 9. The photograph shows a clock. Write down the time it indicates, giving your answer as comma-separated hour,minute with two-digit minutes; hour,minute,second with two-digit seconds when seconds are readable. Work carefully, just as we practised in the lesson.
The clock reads 5,07
